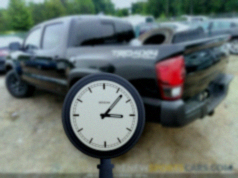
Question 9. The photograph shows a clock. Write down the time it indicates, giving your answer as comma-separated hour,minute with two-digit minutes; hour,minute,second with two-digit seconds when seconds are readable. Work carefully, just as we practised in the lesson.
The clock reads 3,07
